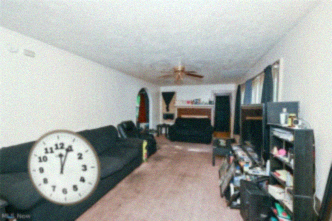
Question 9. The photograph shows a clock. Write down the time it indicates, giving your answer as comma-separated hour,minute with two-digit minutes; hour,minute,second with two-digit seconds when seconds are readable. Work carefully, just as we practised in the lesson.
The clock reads 12,04
